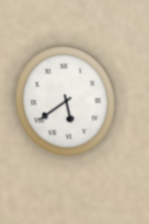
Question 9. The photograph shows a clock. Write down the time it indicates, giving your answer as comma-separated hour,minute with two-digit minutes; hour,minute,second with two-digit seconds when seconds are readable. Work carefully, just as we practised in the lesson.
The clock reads 5,40
